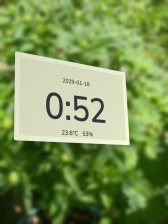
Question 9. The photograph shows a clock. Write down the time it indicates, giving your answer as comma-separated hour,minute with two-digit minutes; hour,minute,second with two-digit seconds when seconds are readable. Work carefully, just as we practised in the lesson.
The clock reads 0,52
